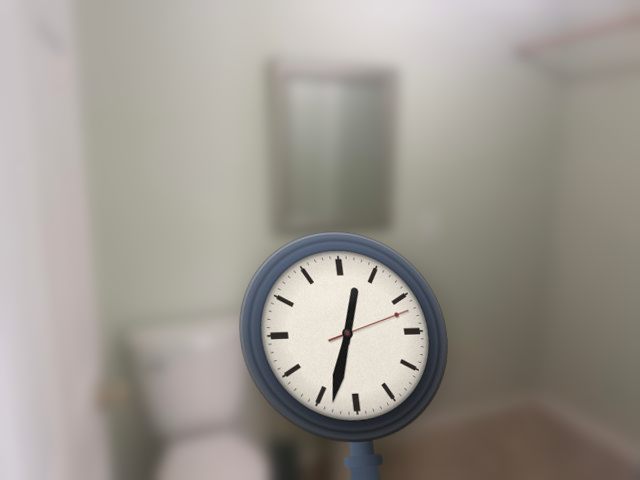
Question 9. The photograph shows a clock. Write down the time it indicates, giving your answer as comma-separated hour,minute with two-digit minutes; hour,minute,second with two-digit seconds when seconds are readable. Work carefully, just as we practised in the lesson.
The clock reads 12,33,12
